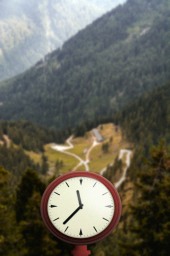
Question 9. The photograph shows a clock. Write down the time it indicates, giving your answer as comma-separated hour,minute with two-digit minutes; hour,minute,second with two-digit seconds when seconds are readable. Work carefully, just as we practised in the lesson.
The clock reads 11,37
